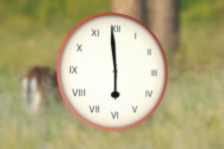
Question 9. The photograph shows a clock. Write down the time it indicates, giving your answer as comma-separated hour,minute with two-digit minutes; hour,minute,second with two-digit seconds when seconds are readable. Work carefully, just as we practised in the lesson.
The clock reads 5,59
